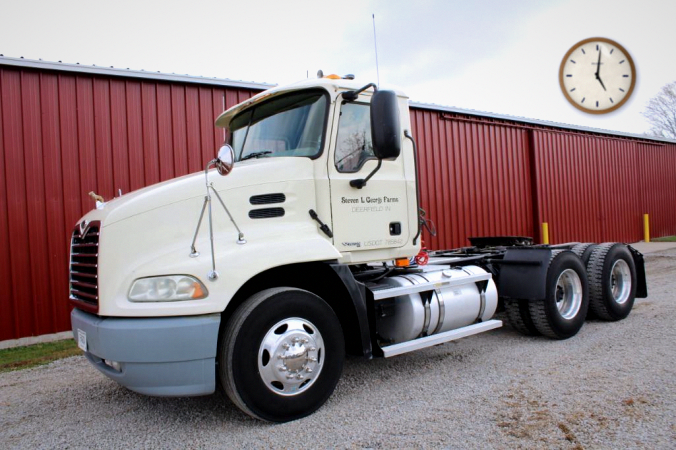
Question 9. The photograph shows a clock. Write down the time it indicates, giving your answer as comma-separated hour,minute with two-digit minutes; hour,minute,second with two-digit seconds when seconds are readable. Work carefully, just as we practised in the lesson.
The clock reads 5,01
